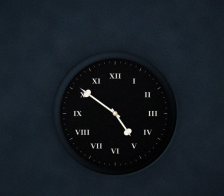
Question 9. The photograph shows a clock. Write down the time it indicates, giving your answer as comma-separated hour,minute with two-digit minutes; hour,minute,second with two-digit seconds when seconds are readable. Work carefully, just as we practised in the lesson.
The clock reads 4,51
